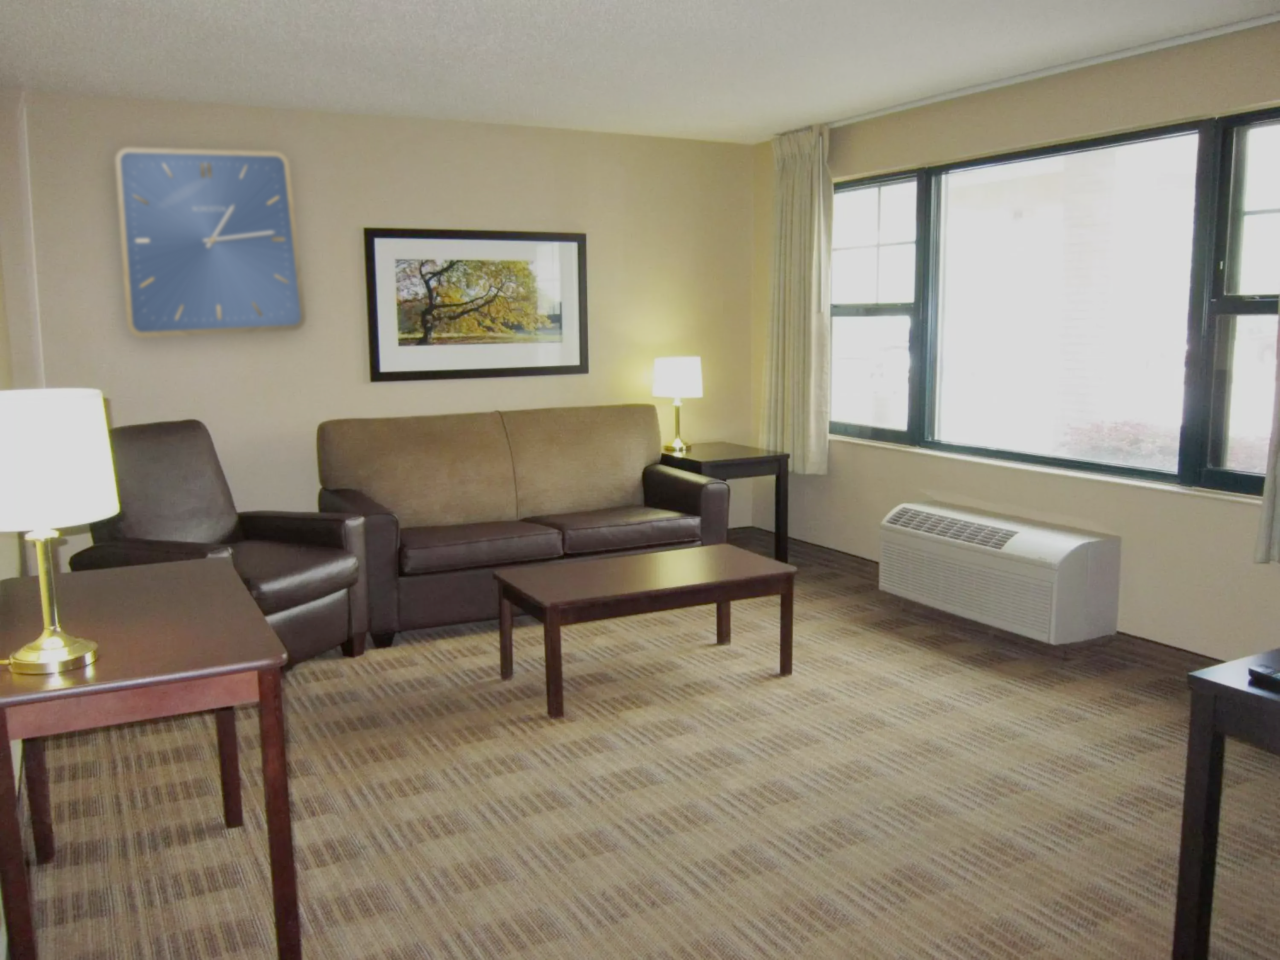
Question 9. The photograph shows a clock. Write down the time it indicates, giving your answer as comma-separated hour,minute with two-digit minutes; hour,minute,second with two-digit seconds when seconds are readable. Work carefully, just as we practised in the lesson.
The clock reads 1,14
